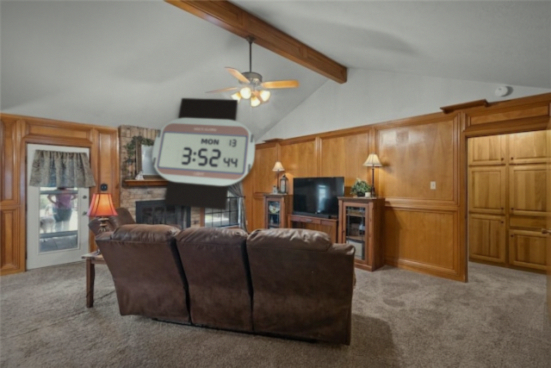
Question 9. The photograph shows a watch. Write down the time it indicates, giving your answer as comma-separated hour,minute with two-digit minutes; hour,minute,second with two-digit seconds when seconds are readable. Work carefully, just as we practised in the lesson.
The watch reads 3,52,44
